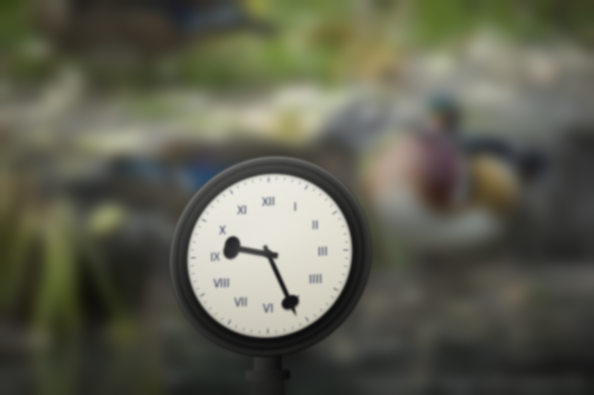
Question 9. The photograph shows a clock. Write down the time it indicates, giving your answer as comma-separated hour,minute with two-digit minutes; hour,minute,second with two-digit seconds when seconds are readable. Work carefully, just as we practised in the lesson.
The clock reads 9,26
